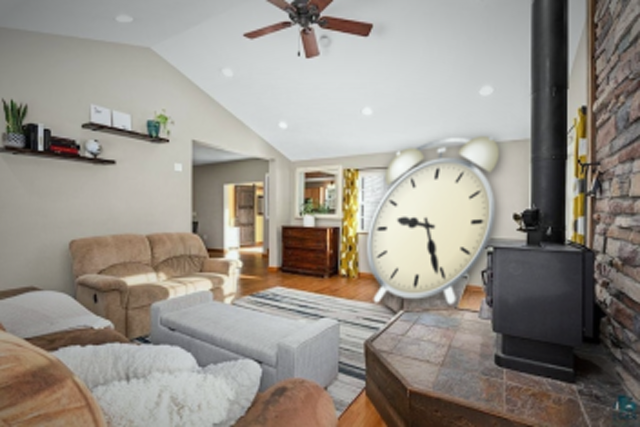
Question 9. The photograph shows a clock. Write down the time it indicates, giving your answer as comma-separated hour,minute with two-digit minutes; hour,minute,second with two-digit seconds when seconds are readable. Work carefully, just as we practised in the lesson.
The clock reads 9,26
